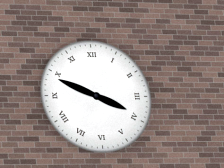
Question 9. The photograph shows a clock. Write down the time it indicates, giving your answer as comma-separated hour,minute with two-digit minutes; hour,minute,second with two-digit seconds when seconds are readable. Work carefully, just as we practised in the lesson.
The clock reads 3,49
